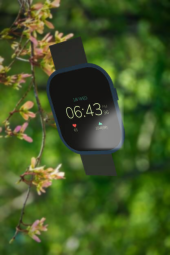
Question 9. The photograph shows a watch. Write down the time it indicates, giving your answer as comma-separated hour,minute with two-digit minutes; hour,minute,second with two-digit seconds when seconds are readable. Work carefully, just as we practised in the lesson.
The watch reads 6,43
